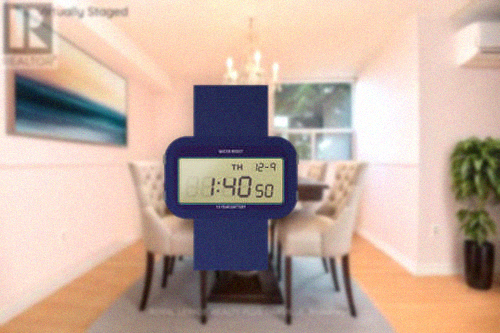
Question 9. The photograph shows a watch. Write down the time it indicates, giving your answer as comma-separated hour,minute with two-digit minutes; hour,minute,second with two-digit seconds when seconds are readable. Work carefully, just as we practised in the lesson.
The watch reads 1,40,50
